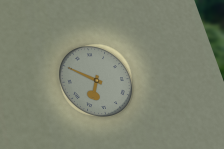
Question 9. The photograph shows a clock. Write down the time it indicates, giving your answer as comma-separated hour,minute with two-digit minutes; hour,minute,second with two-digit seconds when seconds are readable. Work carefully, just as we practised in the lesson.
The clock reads 6,50
